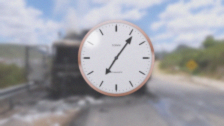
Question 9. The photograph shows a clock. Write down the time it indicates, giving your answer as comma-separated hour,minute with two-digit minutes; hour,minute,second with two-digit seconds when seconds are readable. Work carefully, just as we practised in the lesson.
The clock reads 7,06
